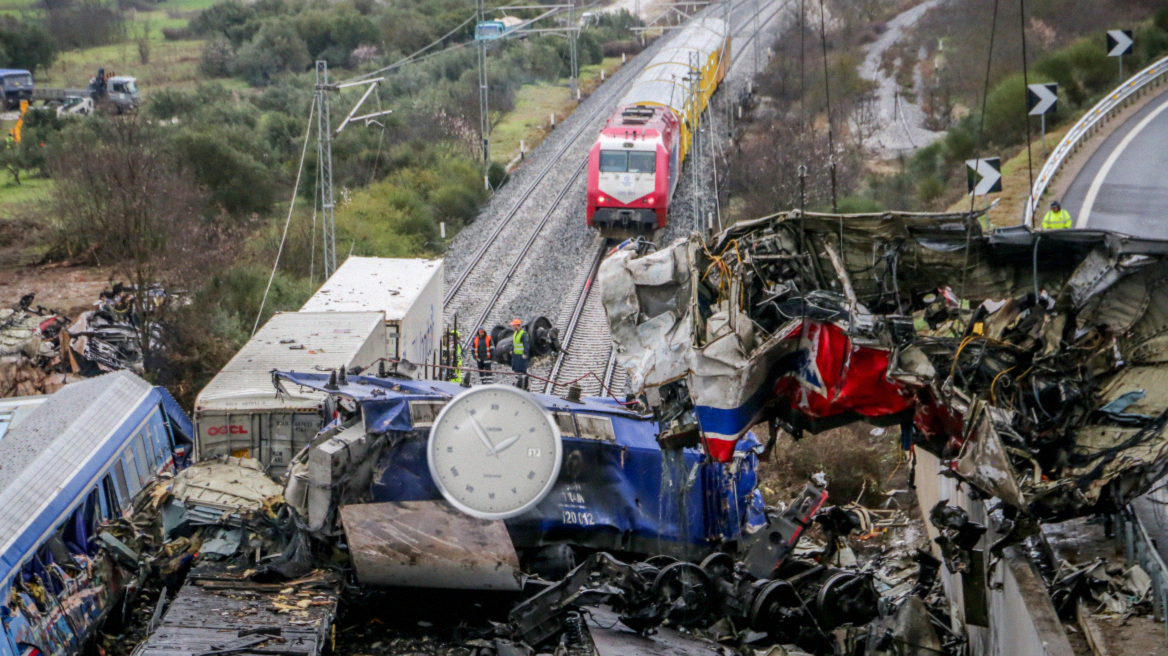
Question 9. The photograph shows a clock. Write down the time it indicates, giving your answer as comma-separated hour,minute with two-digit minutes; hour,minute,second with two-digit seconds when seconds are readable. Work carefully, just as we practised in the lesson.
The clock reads 1,54
